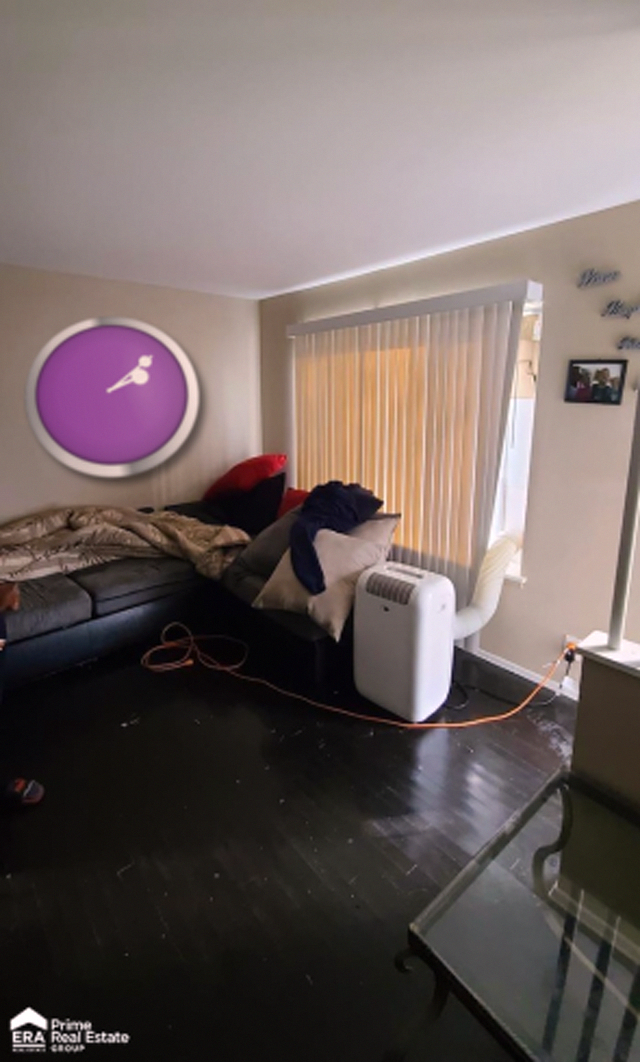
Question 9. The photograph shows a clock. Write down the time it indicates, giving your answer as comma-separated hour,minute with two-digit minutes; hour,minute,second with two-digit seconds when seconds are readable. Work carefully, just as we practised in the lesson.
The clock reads 2,08
